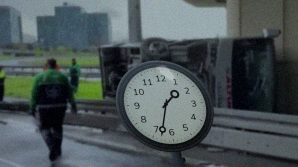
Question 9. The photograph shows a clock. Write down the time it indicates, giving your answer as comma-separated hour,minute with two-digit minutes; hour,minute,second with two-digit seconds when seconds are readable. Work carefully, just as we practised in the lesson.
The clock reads 1,33
